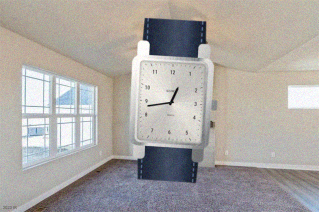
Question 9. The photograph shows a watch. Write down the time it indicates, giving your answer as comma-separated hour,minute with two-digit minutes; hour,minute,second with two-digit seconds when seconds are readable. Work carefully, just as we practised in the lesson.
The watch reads 12,43
